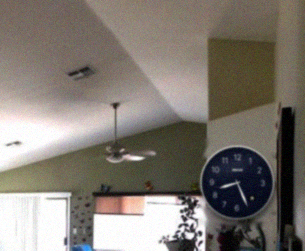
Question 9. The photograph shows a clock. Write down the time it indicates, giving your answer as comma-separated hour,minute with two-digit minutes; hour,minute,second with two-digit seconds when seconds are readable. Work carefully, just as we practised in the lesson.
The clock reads 8,26
